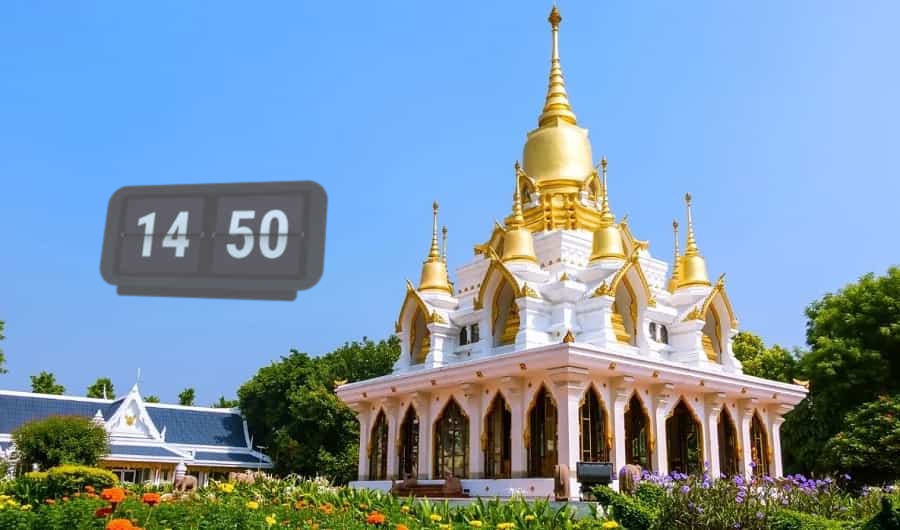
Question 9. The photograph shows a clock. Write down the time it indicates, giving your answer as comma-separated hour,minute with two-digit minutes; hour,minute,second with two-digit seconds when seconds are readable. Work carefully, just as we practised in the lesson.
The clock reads 14,50
